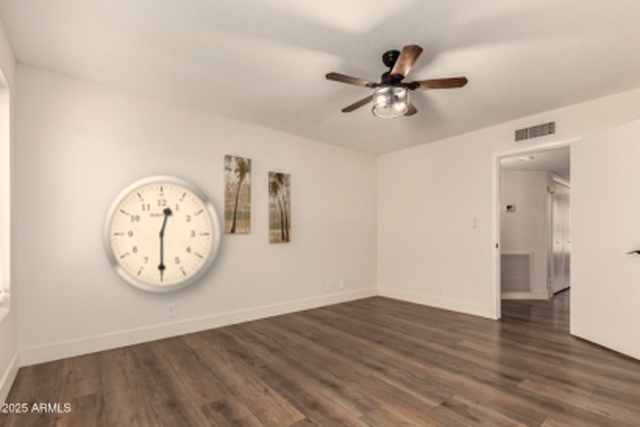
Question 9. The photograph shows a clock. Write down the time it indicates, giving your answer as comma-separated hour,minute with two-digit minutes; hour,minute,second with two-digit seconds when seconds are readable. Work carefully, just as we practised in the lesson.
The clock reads 12,30
